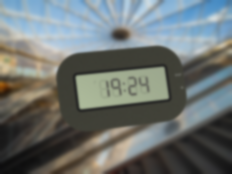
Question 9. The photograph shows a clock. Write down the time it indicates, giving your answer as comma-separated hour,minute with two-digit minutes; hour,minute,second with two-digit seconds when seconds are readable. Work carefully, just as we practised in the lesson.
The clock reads 19,24
